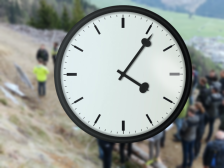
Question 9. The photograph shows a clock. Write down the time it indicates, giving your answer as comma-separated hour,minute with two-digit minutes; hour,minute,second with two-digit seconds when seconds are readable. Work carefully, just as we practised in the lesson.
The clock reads 4,06
